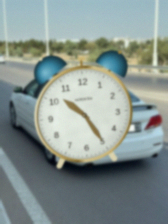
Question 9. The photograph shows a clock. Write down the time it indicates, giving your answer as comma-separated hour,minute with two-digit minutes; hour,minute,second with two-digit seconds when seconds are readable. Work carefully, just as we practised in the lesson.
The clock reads 10,25
